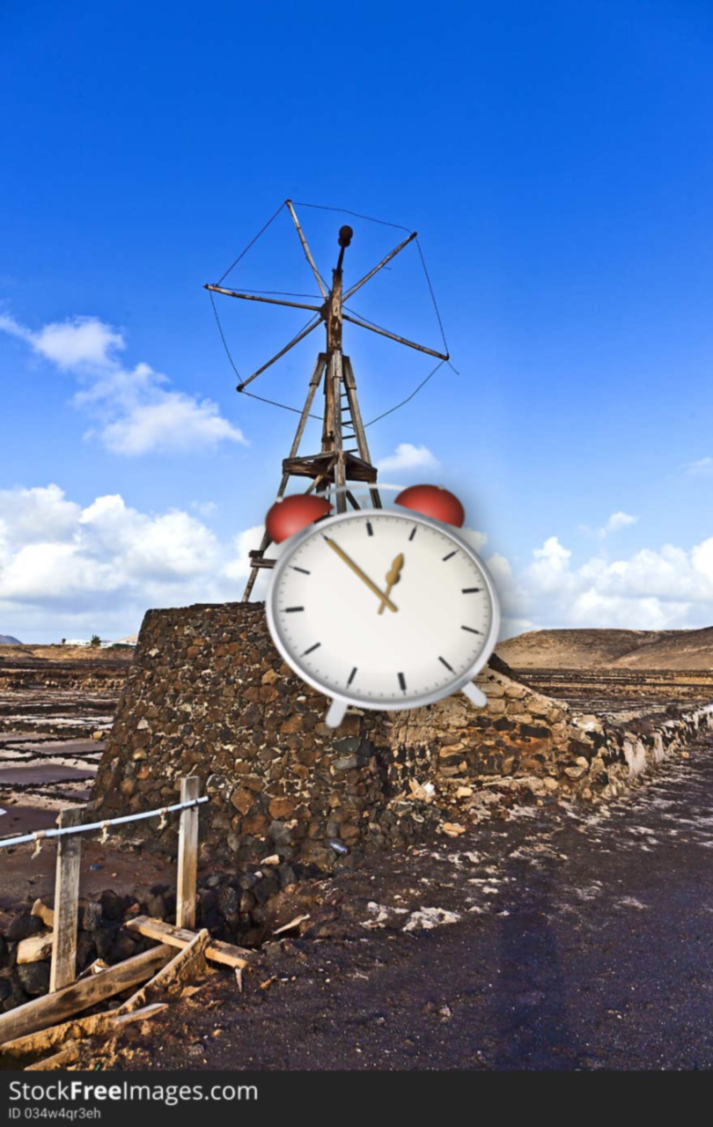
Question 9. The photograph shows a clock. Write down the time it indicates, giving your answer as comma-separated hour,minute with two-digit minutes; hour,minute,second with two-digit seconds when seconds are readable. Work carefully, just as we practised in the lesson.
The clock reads 12,55
